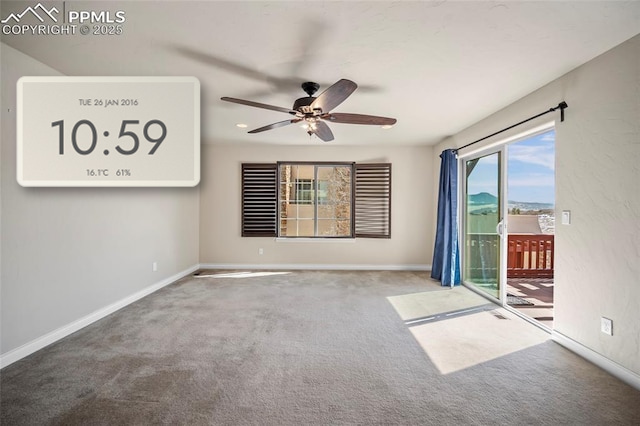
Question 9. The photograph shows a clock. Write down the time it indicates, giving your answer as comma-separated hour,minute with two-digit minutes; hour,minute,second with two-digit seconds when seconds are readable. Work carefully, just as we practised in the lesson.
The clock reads 10,59
